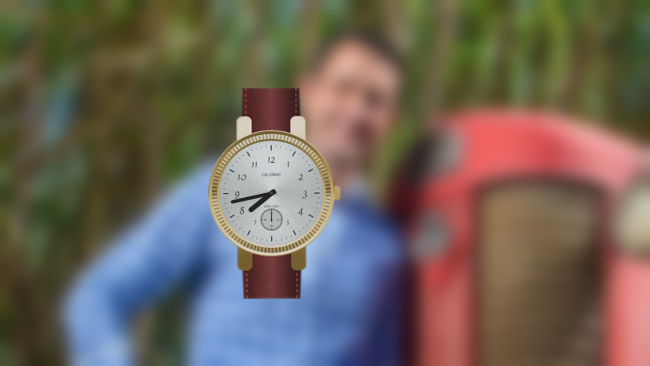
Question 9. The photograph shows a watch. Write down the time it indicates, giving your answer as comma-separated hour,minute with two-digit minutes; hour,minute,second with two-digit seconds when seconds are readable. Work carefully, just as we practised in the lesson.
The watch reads 7,43
